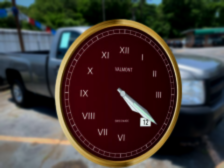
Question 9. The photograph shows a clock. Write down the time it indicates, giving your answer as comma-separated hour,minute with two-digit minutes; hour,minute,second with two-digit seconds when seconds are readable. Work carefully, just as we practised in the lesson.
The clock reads 4,21
